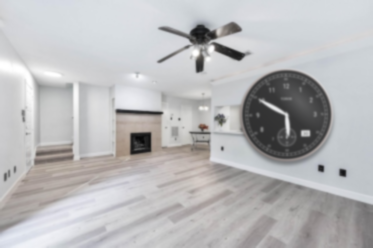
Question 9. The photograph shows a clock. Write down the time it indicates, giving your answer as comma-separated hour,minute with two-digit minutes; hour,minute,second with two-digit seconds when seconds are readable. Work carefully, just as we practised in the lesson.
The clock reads 5,50
